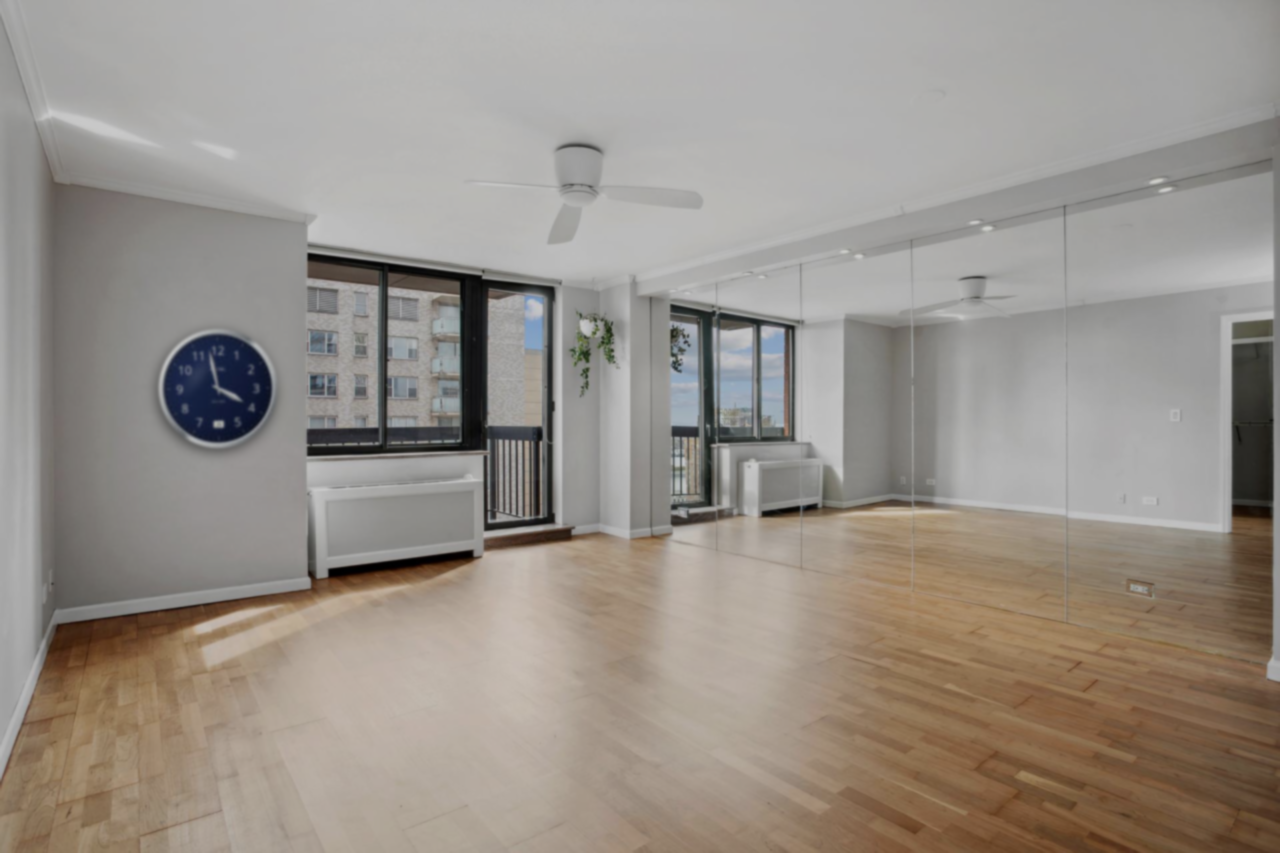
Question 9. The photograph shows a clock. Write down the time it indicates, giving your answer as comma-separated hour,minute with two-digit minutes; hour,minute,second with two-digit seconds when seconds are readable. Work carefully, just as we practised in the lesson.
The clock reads 3,58
